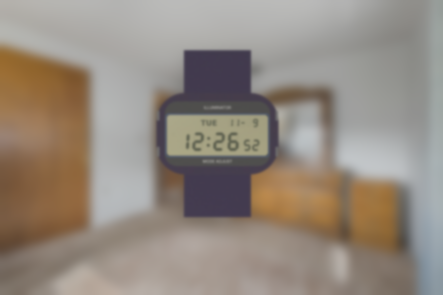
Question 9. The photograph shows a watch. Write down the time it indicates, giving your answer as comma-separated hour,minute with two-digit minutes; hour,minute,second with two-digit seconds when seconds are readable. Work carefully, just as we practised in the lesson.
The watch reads 12,26,52
